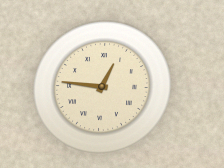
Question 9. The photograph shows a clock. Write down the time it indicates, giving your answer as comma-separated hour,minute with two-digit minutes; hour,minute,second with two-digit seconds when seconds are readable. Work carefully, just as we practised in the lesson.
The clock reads 12,46
